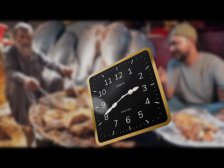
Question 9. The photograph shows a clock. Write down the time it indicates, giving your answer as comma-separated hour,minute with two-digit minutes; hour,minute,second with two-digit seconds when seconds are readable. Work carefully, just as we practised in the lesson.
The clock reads 2,41
